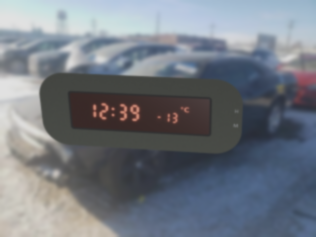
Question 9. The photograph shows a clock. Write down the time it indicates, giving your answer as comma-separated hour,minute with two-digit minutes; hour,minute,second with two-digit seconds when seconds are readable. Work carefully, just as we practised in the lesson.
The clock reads 12,39
